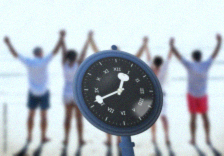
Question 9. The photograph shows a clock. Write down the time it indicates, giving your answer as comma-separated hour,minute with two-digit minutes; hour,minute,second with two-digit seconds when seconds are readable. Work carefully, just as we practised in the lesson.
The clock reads 12,41
